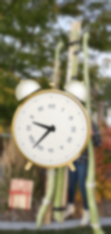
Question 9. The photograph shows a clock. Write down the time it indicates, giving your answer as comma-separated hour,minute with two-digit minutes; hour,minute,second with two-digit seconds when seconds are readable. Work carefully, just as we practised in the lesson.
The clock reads 9,37
